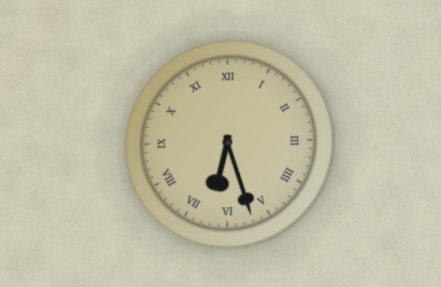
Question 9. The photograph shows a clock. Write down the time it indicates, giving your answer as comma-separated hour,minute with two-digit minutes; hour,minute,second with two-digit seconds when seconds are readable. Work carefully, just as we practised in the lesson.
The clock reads 6,27
